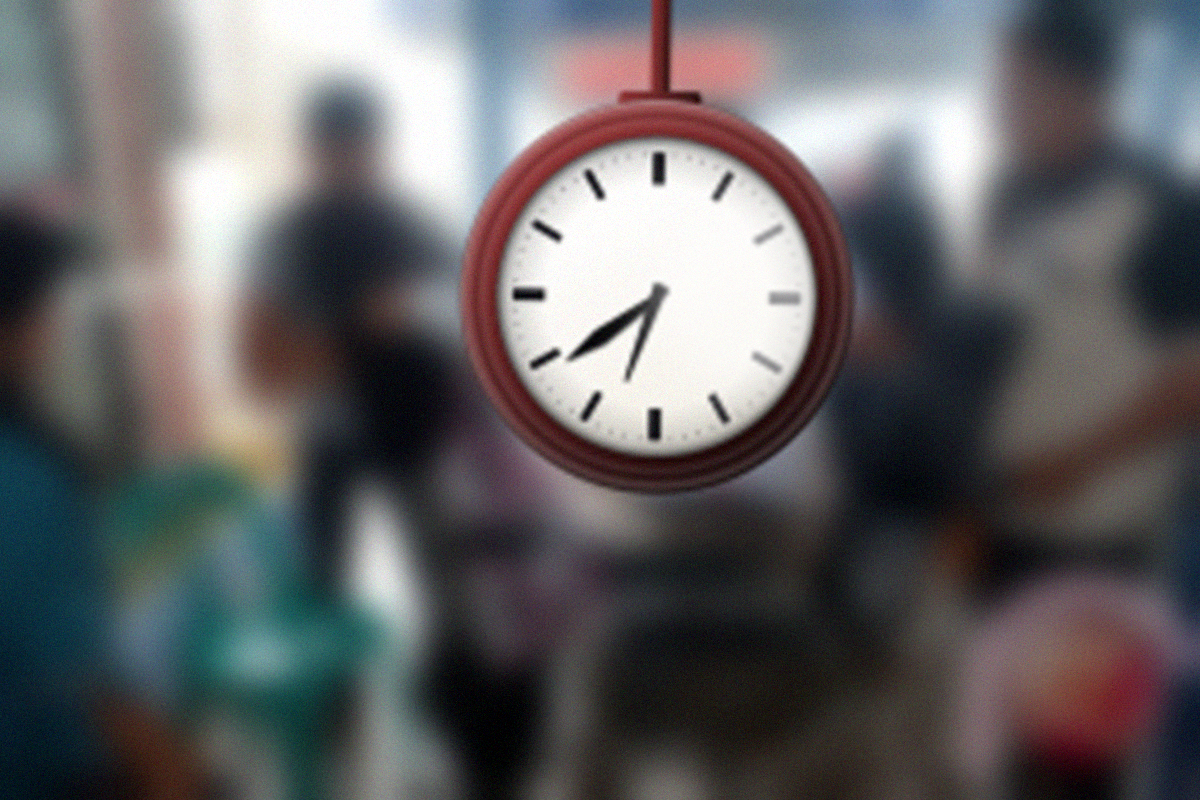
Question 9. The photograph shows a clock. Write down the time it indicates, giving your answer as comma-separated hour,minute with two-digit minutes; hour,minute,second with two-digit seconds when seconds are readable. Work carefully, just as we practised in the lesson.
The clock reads 6,39
